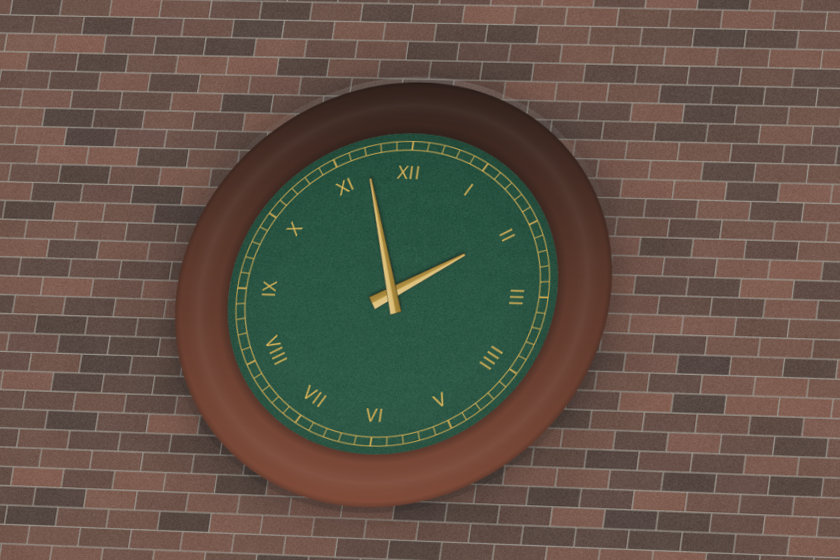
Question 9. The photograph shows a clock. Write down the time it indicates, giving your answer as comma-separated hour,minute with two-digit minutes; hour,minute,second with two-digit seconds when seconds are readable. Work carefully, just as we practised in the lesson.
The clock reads 1,57
